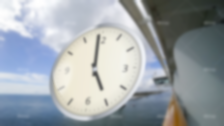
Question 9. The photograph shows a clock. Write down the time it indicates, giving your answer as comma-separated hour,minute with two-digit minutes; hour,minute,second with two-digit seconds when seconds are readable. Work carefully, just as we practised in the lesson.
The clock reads 4,59
